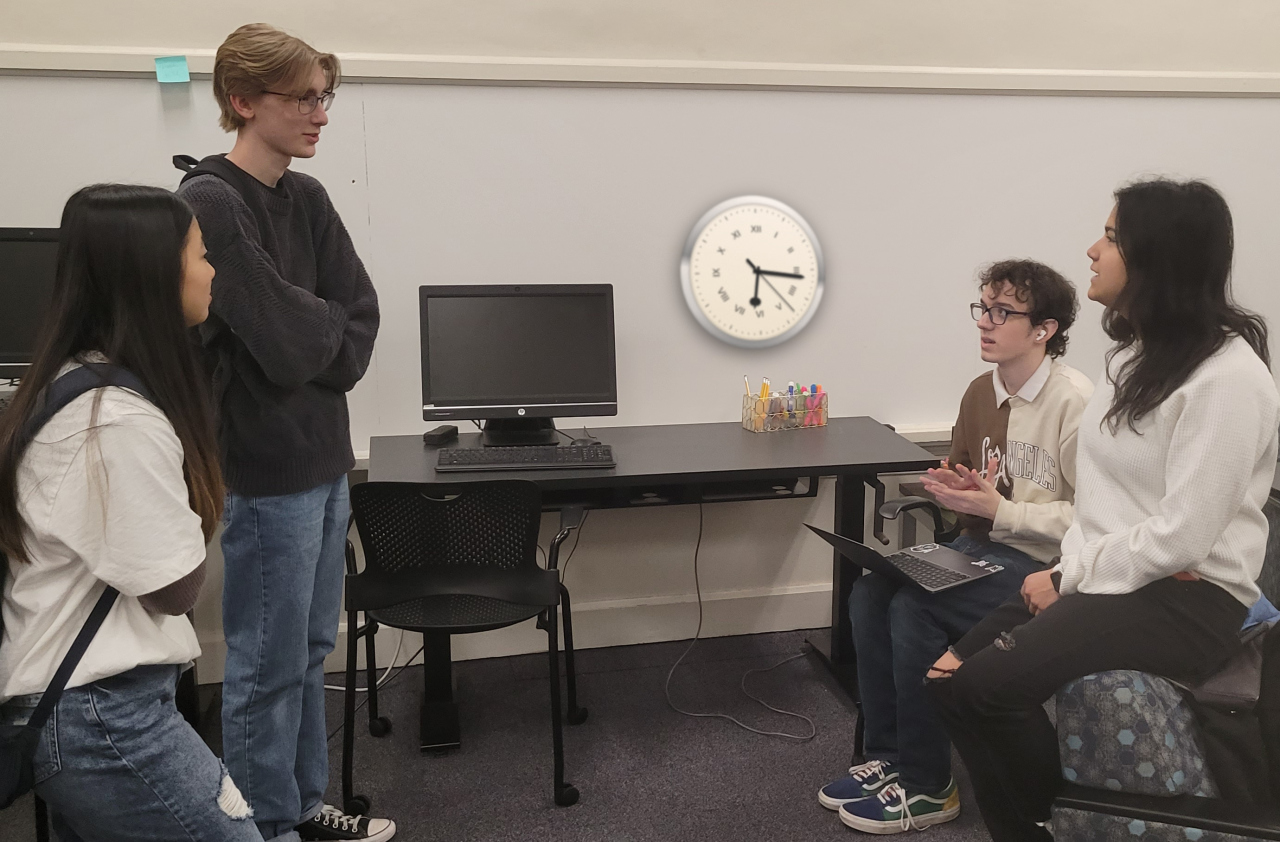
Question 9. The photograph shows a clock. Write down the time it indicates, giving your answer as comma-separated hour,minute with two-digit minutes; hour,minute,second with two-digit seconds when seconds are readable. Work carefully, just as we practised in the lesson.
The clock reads 6,16,23
